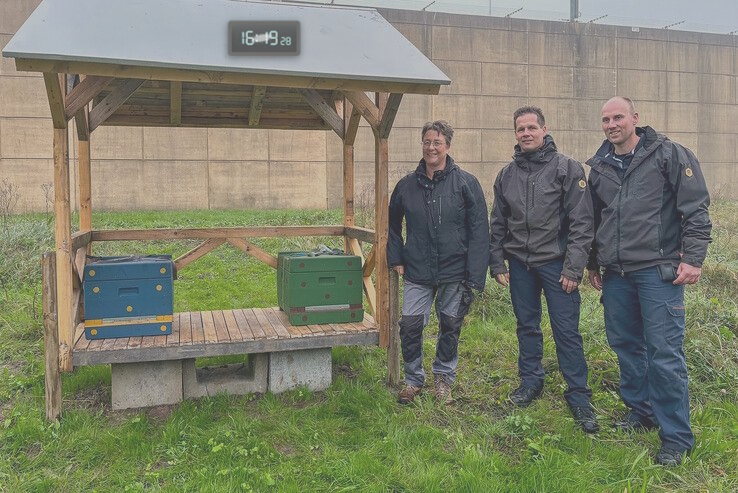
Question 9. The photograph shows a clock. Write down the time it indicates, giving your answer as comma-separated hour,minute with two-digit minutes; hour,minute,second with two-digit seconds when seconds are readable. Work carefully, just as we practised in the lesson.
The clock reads 16,19
